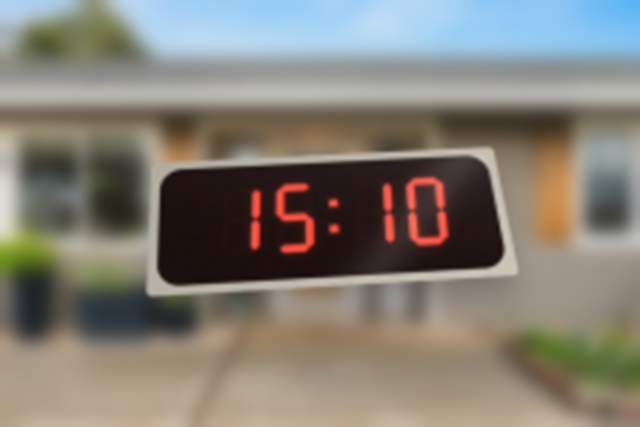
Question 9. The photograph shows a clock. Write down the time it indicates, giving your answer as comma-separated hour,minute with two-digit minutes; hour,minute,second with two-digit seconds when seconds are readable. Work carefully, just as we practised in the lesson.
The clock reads 15,10
